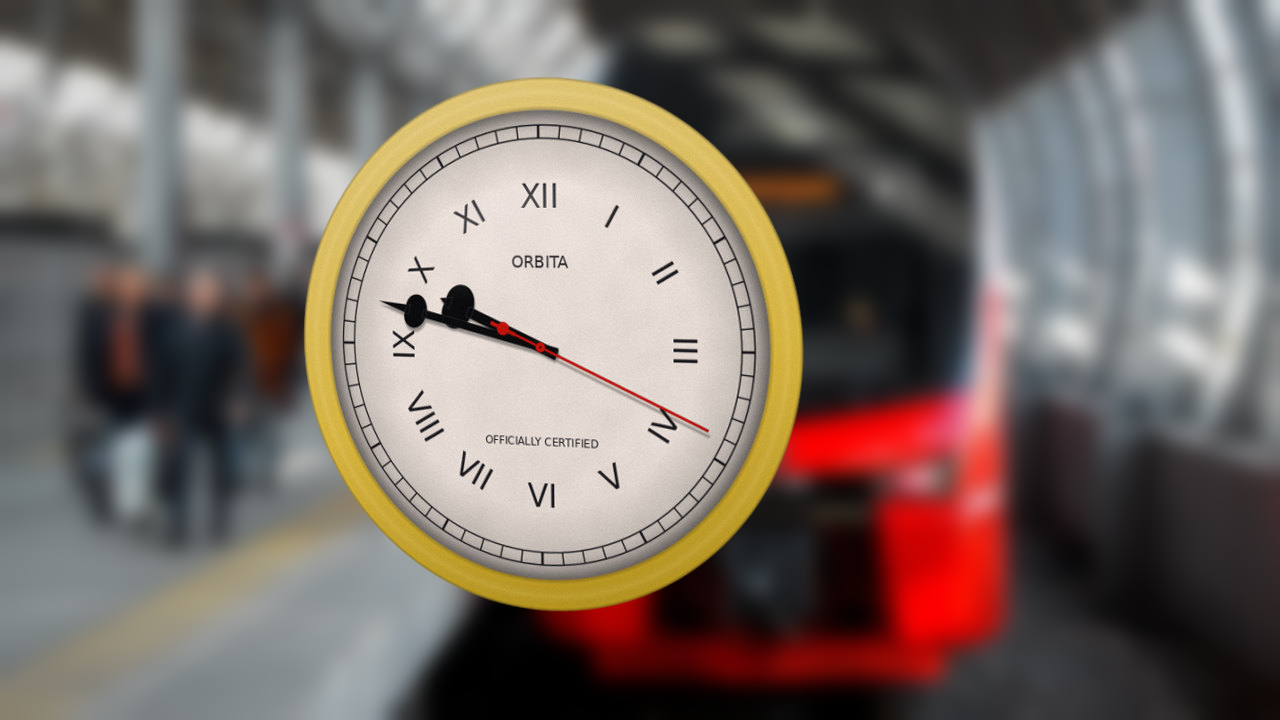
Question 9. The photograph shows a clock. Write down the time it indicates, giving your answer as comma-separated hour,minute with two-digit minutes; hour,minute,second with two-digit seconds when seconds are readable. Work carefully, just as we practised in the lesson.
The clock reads 9,47,19
